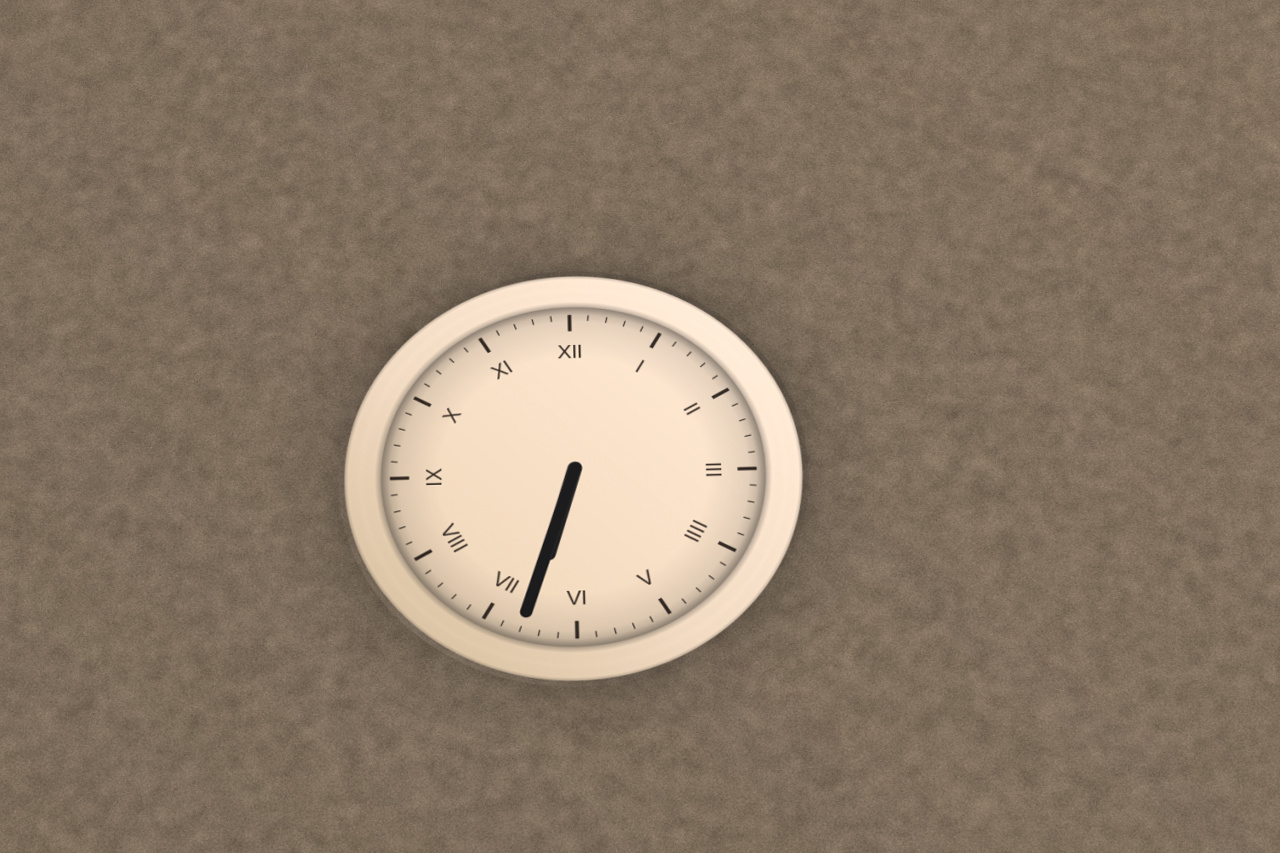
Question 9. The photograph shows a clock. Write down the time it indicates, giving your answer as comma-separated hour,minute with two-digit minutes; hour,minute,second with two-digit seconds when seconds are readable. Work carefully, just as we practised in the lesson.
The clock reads 6,33
